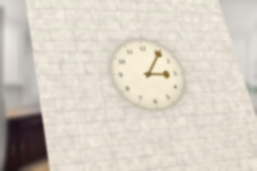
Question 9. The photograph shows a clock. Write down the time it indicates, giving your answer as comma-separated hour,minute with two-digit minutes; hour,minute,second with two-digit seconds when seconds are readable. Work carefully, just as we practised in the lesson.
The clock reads 3,06
